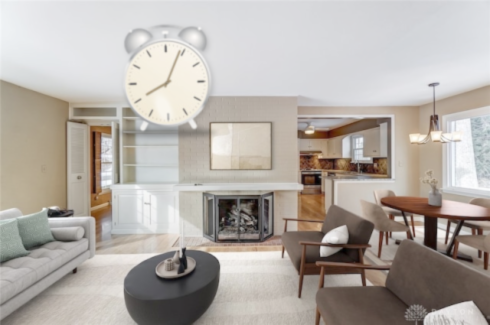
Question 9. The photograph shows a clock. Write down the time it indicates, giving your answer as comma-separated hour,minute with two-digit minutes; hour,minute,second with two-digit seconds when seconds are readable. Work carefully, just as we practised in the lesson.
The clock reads 8,04
